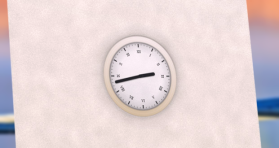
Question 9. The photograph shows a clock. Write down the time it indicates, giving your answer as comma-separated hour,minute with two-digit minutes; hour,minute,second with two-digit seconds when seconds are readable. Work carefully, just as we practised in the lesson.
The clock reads 2,43
